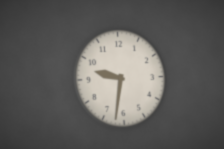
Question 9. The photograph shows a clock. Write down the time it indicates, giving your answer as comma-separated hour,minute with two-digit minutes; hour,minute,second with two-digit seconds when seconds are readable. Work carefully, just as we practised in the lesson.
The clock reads 9,32
